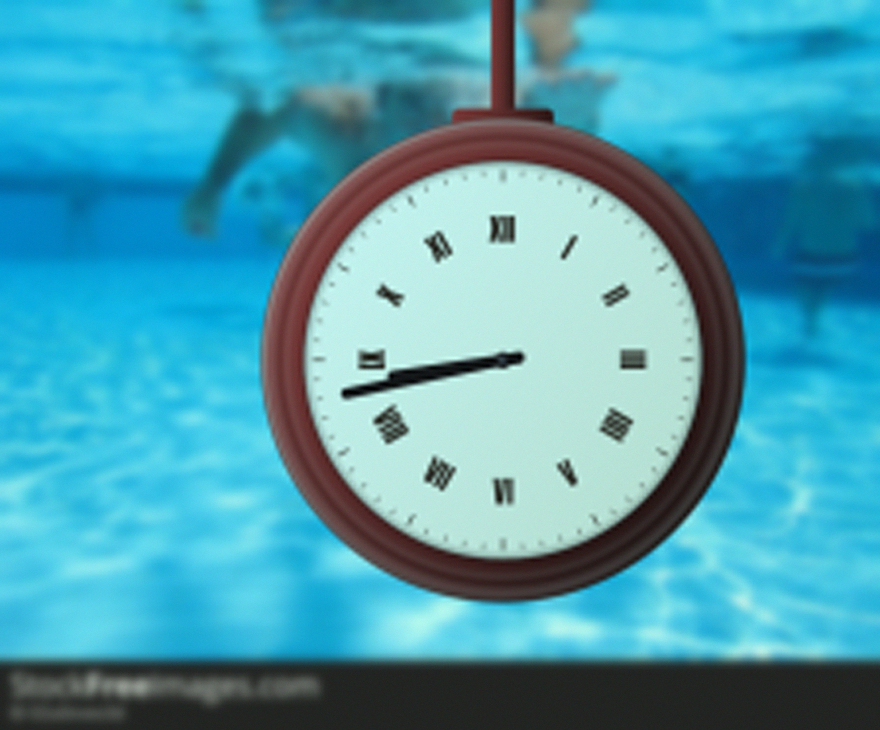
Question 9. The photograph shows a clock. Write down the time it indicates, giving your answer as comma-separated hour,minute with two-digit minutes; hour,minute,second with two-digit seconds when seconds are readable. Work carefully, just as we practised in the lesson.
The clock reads 8,43
